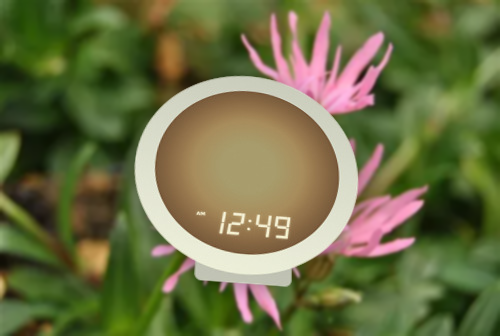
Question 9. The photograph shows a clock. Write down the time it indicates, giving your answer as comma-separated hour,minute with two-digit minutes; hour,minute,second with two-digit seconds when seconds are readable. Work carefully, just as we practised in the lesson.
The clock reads 12,49
